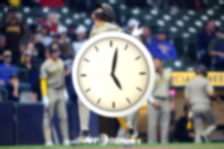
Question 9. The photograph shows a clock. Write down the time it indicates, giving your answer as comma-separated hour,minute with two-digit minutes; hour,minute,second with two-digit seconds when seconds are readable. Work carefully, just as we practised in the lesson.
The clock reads 5,02
